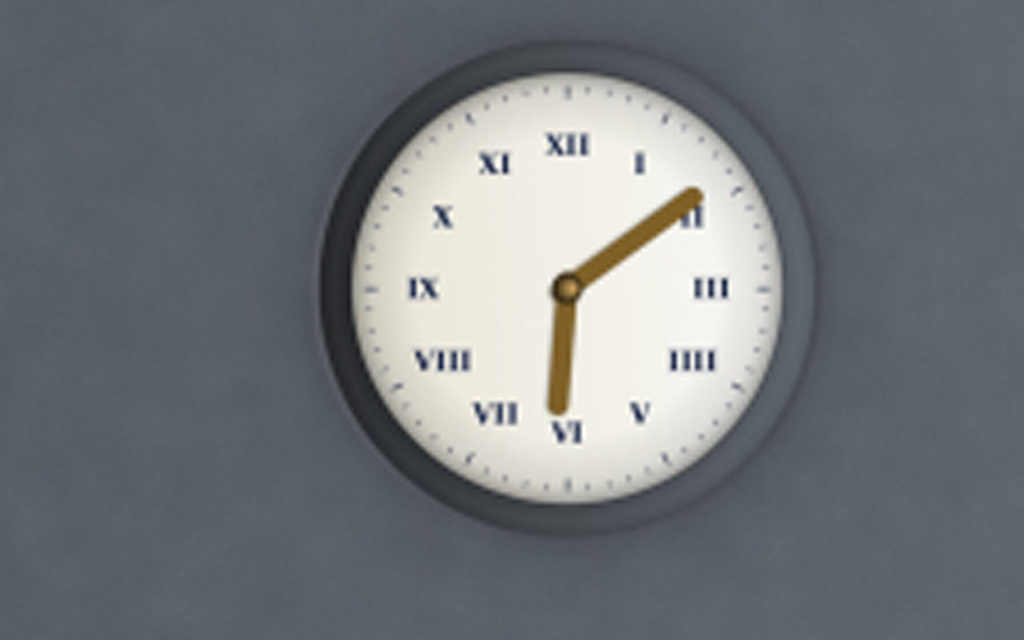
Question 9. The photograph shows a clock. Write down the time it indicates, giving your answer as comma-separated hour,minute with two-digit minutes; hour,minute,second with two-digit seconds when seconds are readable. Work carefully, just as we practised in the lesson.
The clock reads 6,09
